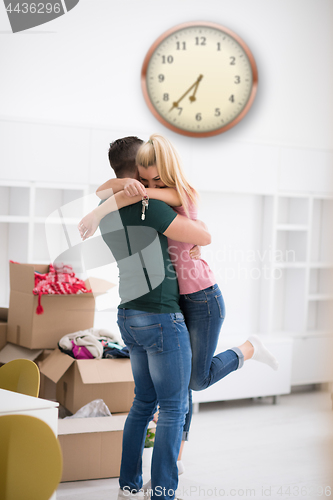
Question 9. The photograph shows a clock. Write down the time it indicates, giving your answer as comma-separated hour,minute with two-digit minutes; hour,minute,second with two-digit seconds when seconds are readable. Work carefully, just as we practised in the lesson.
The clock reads 6,37
